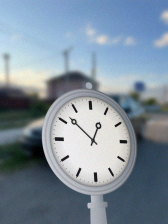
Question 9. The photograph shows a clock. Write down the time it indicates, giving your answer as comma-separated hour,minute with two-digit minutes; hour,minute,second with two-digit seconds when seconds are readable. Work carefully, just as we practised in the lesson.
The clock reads 12,52
